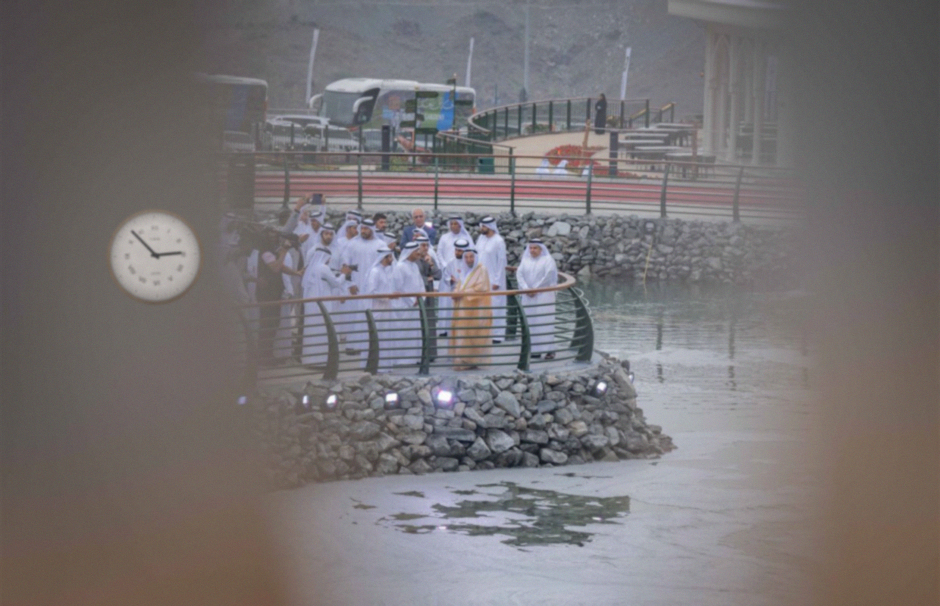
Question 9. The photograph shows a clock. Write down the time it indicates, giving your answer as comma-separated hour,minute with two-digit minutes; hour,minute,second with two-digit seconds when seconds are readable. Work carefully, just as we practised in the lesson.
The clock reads 2,53
